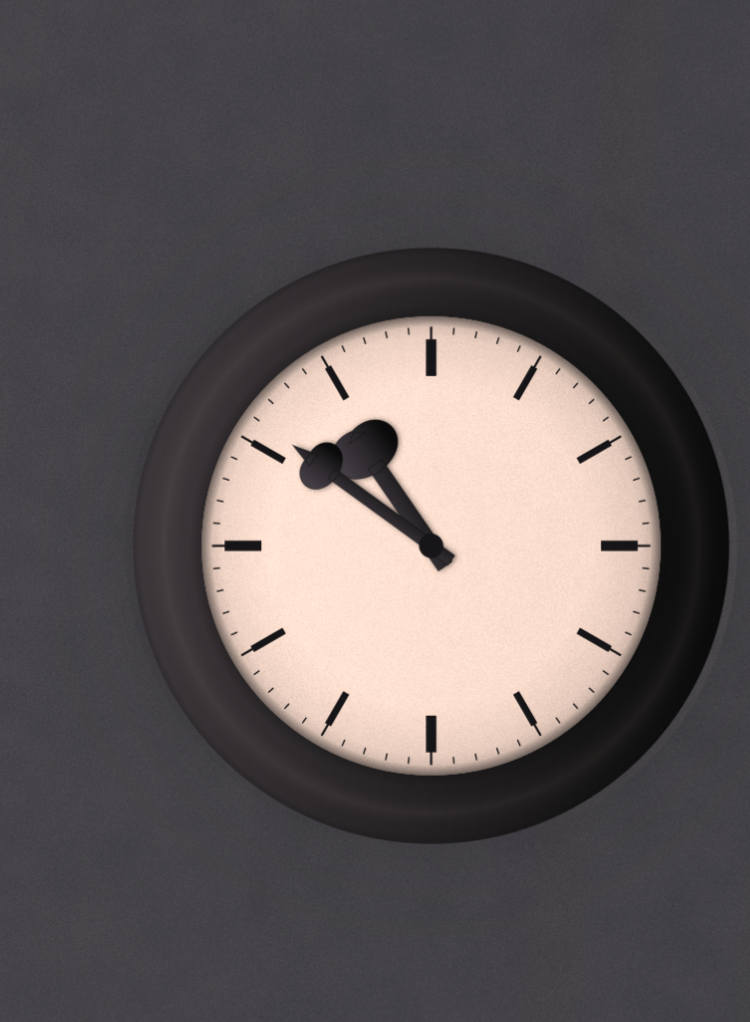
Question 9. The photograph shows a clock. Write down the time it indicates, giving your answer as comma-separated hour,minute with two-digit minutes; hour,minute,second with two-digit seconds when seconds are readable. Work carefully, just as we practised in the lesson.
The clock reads 10,51
